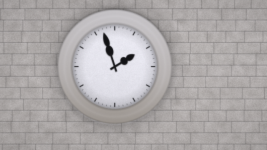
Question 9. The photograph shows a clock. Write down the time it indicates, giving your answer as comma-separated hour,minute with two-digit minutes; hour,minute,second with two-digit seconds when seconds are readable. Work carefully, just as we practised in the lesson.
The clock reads 1,57
